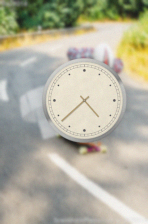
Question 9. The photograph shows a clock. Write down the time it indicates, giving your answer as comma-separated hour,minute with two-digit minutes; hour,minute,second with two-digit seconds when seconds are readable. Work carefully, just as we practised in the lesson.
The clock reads 4,38
